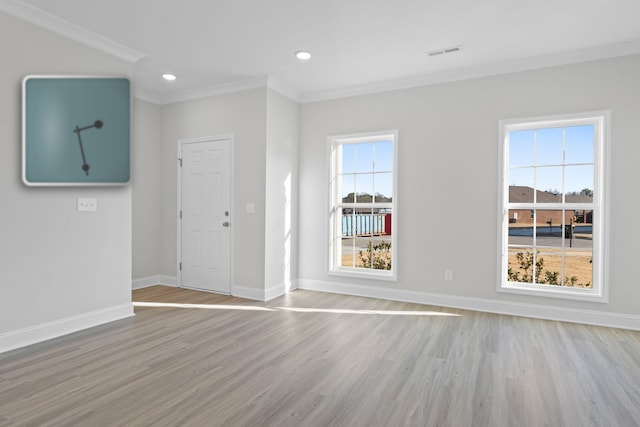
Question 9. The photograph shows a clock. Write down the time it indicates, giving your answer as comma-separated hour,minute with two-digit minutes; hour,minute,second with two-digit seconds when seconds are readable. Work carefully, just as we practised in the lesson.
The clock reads 2,28
